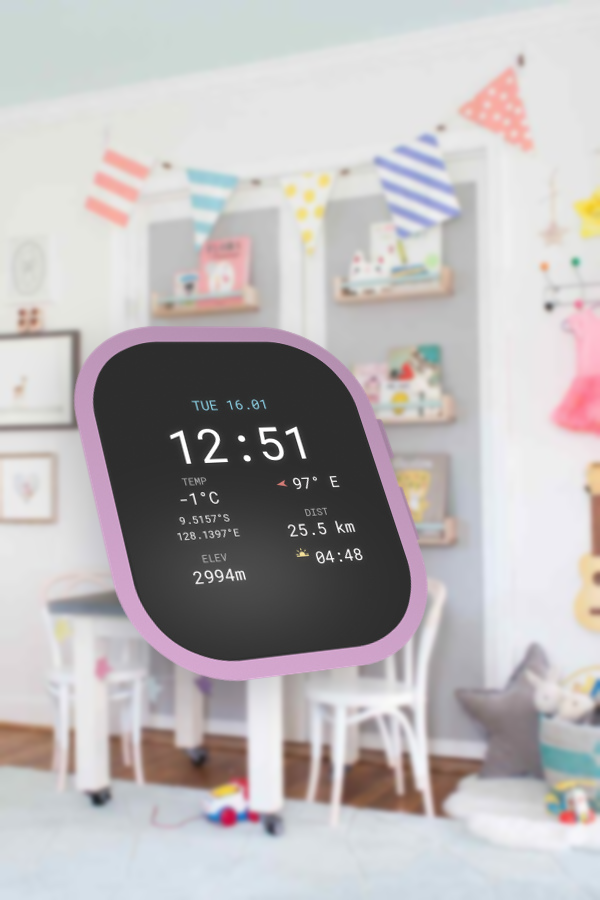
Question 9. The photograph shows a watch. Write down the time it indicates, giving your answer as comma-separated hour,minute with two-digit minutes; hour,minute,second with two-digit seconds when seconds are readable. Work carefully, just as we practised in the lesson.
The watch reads 12,51
